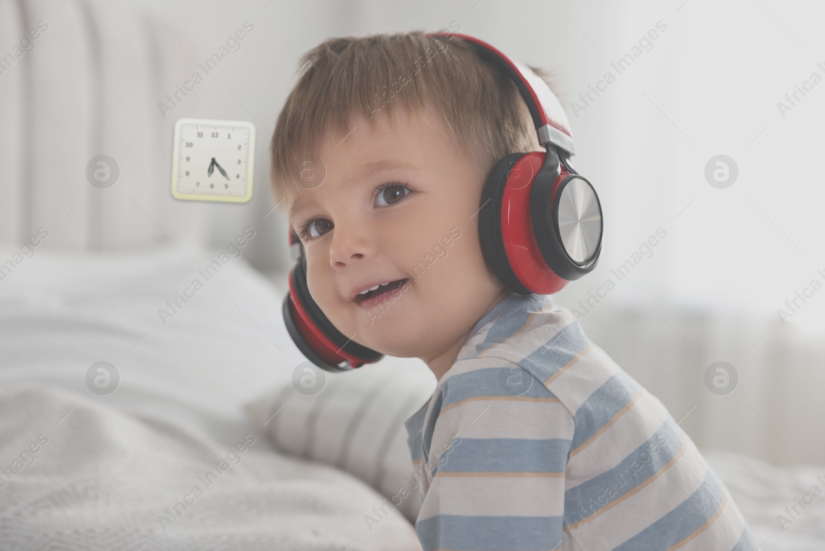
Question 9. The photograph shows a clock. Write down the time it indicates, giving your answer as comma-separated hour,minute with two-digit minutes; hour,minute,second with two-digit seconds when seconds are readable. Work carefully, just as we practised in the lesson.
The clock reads 6,23
